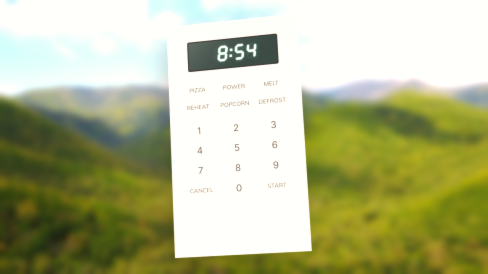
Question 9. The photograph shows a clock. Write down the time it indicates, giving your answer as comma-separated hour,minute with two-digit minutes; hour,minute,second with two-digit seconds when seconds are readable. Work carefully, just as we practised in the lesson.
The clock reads 8,54
